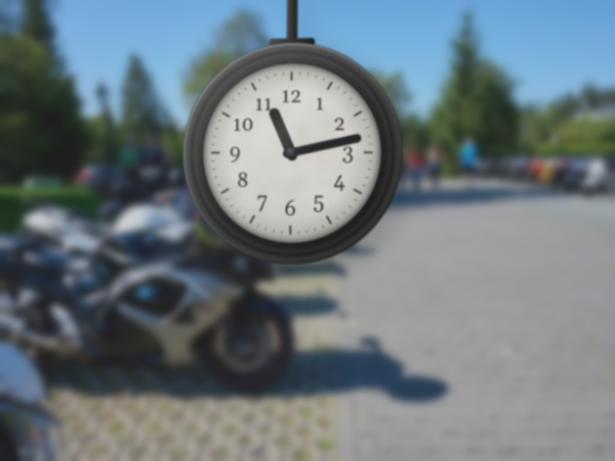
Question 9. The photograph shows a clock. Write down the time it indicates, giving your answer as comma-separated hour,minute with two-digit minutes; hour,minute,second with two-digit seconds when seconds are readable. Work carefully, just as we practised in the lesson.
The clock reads 11,13
